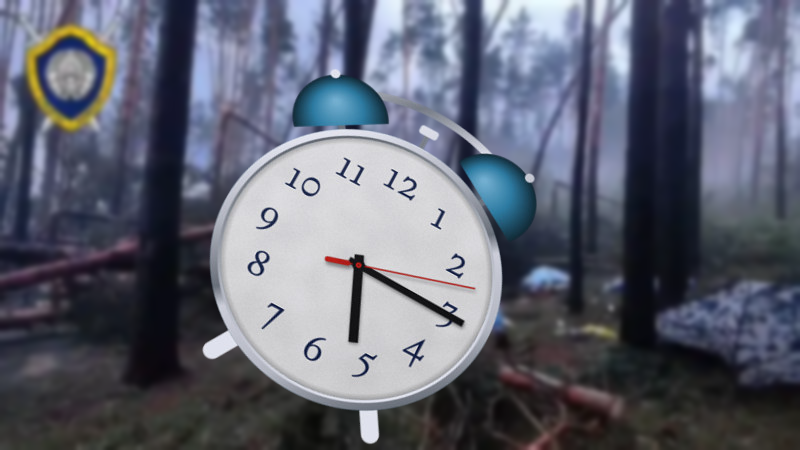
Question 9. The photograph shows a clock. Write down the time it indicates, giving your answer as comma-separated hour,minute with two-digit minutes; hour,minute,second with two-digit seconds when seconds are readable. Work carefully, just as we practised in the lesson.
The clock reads 5,15,12
